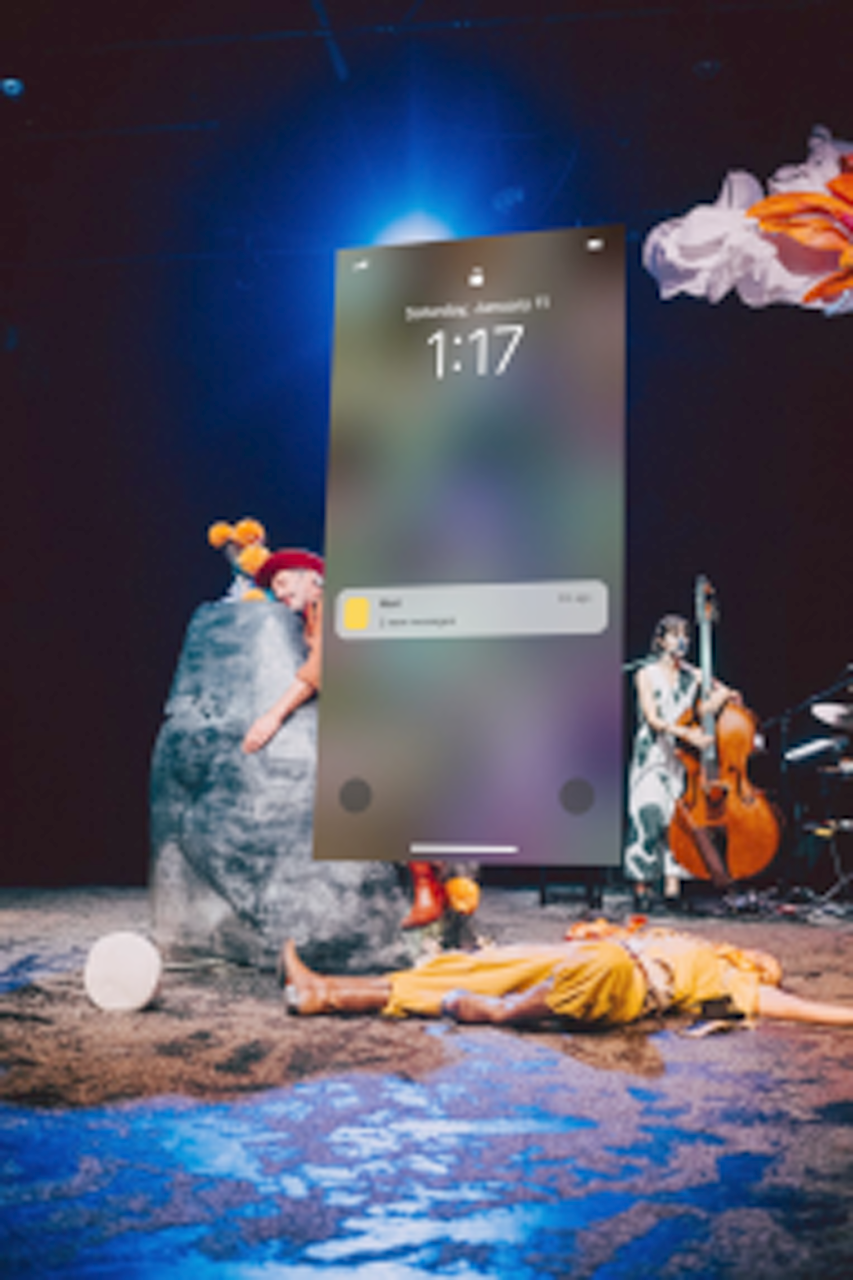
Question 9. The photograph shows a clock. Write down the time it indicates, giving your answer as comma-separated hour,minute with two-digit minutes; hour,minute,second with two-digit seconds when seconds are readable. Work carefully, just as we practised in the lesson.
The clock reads 1,17
